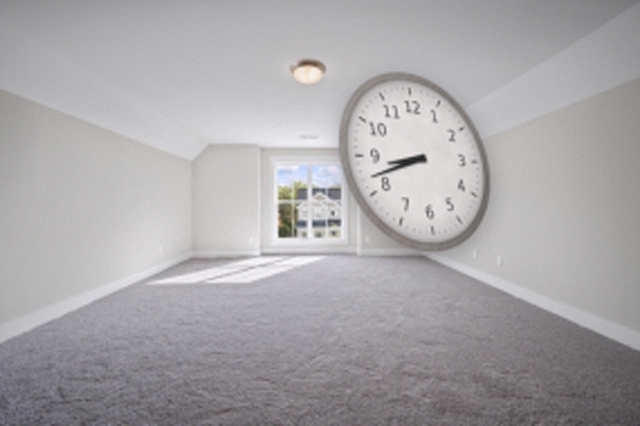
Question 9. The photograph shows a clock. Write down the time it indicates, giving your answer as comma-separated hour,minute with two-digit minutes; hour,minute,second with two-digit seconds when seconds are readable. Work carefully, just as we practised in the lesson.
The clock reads 8,42
